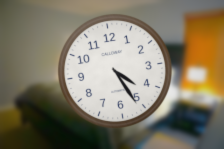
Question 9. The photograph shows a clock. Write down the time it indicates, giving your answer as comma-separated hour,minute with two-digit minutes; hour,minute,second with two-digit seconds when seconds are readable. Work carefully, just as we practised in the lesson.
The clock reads 4,26
